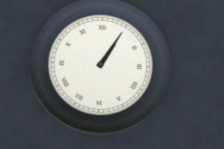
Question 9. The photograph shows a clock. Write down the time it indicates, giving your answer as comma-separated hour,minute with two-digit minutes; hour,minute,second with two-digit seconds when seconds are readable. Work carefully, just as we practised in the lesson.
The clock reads 1,05
